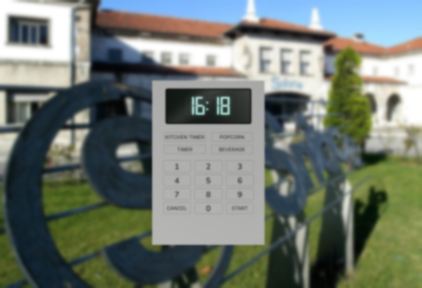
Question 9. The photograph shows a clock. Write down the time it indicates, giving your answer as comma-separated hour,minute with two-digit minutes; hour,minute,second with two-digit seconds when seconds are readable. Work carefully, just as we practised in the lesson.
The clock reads 16,18
